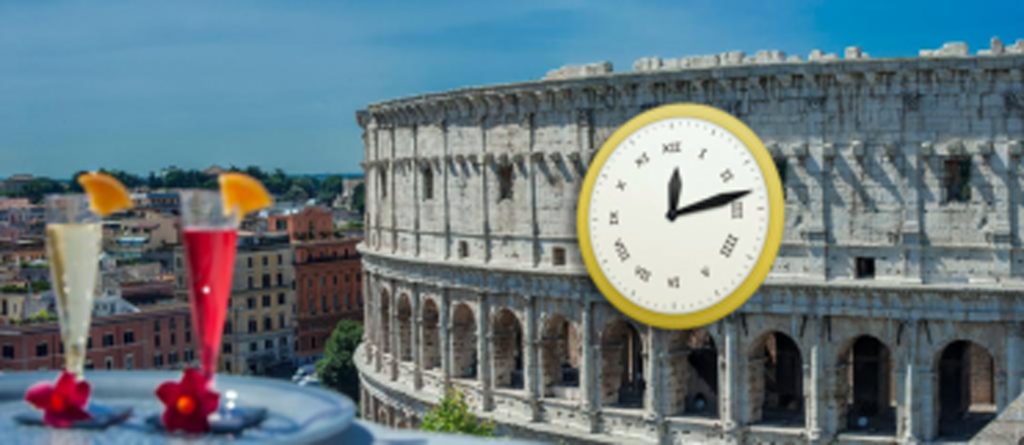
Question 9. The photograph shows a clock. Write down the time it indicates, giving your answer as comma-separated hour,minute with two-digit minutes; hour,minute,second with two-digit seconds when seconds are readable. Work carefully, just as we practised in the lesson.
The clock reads 12,13
